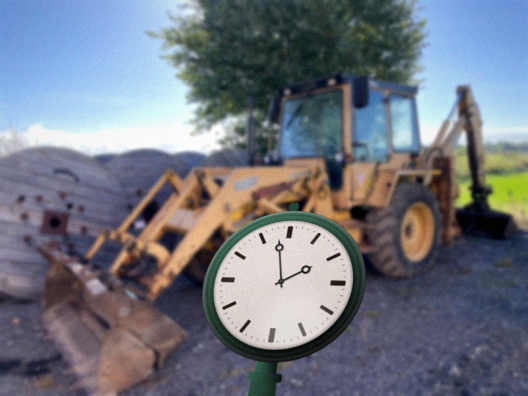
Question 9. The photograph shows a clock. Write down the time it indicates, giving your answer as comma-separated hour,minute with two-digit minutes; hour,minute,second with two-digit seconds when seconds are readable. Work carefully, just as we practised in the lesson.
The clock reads 1,58
